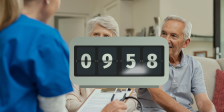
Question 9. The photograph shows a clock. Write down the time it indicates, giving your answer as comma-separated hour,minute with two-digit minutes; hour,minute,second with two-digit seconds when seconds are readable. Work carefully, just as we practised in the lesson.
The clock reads 9,58
